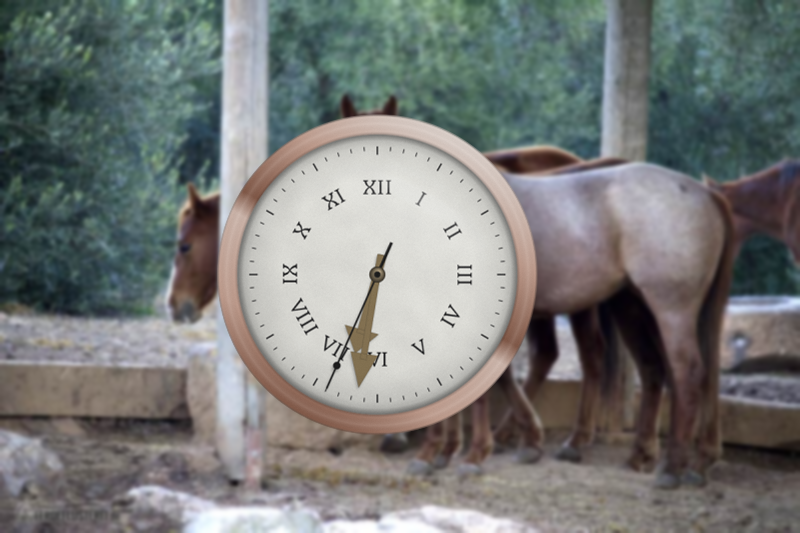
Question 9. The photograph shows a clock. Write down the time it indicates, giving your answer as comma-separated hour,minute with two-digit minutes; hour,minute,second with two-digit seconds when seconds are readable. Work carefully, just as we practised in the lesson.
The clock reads 6,31,34
